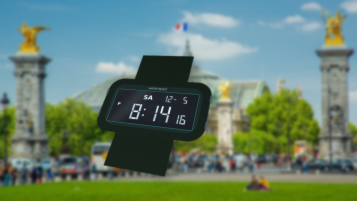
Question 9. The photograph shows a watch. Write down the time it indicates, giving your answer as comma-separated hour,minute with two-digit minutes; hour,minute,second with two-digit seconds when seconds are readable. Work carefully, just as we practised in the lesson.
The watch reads 8,14,16
